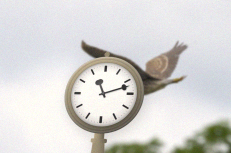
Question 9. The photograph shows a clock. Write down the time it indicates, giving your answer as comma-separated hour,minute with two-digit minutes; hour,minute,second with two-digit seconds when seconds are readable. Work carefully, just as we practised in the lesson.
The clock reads 11,12
